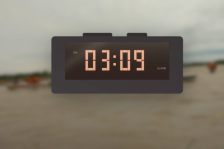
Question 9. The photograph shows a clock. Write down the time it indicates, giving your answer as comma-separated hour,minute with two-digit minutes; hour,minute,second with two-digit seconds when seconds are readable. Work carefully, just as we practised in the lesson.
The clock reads 3,09
